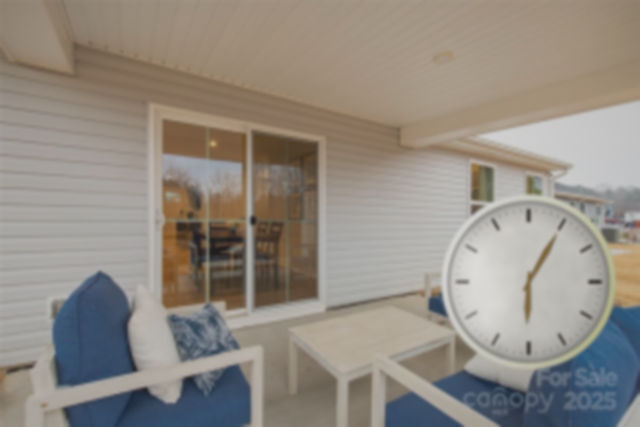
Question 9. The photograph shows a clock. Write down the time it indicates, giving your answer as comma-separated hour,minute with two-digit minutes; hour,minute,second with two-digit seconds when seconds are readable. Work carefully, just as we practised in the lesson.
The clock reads 6,05
